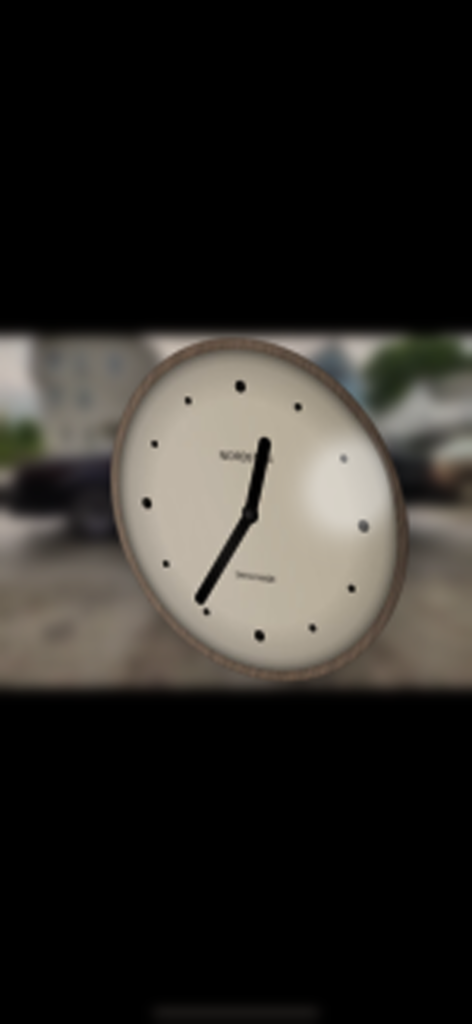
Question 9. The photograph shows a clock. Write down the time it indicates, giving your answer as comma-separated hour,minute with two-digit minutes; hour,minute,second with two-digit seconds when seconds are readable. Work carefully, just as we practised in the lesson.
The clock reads 12,36
